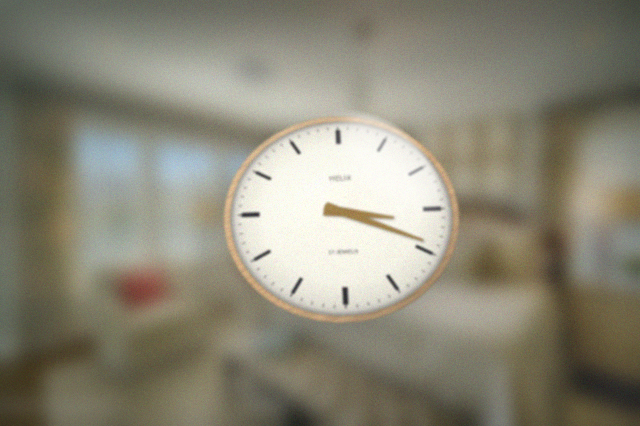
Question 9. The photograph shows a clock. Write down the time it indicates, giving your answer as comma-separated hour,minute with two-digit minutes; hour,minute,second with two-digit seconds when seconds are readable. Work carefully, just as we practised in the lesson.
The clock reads 3,19
